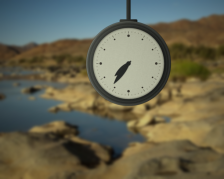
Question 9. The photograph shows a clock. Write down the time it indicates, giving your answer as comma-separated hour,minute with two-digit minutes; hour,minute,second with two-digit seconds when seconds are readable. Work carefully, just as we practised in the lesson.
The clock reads 7,36
